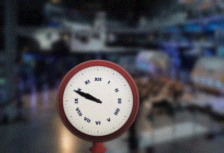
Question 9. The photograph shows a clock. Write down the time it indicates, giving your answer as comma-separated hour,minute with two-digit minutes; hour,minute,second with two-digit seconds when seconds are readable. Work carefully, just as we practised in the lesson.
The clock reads 9,49
